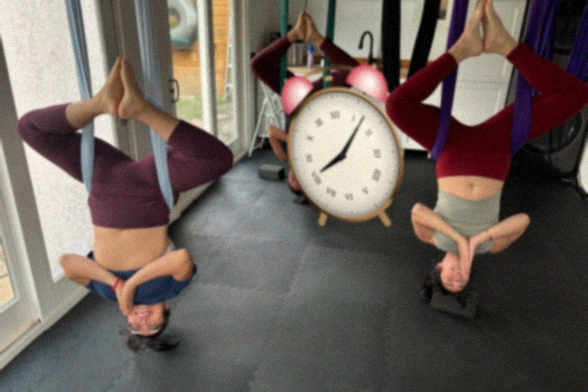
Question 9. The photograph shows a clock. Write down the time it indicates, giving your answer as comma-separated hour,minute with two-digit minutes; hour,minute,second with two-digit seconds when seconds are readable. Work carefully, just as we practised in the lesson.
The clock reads 8,07
